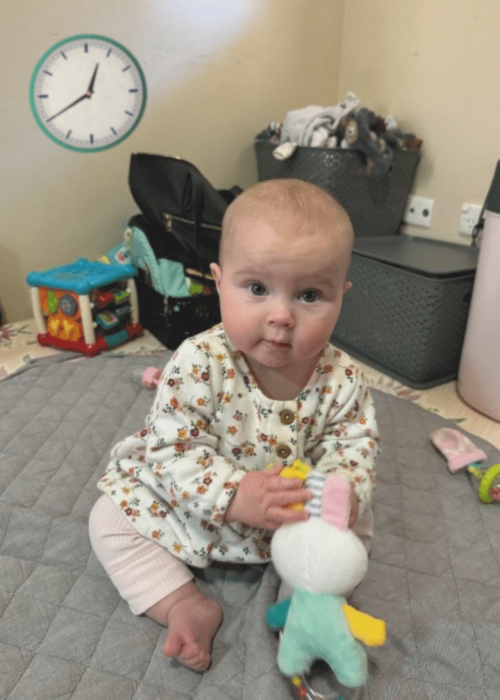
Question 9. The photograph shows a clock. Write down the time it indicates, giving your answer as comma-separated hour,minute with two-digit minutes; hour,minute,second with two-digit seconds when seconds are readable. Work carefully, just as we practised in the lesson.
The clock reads 12,40
